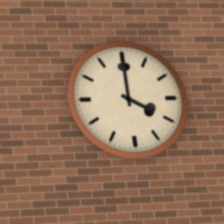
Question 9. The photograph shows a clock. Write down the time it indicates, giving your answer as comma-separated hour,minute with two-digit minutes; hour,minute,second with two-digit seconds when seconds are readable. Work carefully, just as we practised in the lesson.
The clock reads 4,00
